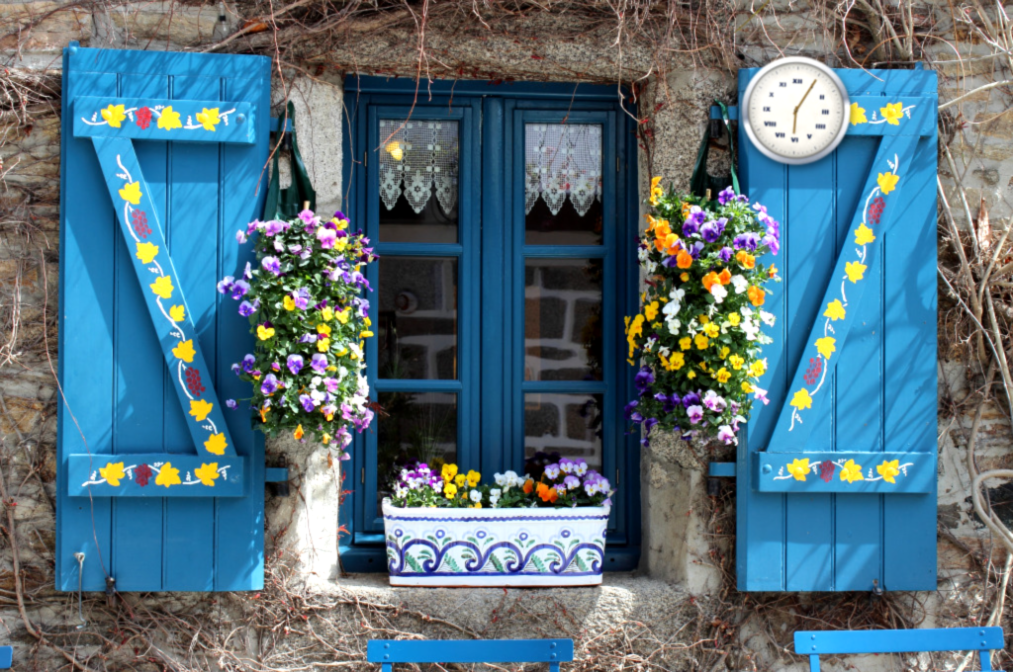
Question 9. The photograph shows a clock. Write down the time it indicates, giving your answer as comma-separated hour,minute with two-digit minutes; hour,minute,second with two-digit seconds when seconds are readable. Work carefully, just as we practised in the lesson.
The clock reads 6,05
